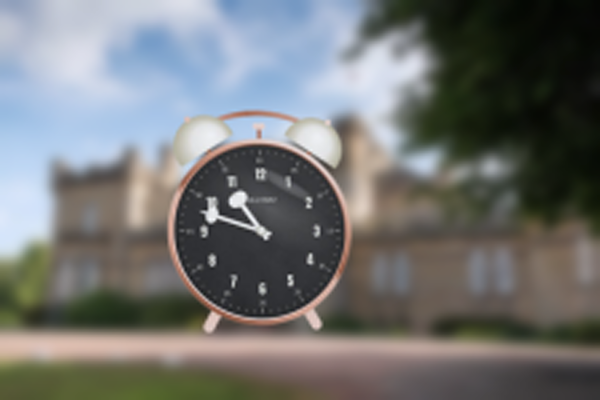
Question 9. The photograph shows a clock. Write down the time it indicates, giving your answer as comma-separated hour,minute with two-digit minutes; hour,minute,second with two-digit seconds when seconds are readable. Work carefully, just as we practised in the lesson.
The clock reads 10,48
